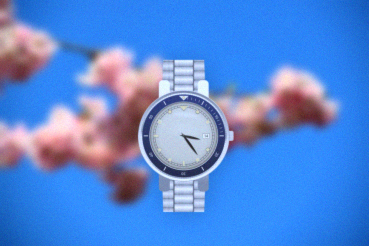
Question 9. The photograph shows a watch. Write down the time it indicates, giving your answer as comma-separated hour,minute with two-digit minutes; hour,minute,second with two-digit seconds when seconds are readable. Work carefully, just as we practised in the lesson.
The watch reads 3,24
